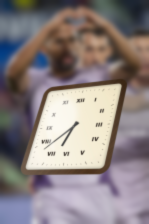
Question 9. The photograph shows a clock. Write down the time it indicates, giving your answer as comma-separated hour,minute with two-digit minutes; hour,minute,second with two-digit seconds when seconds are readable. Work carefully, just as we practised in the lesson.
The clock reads 6,38
